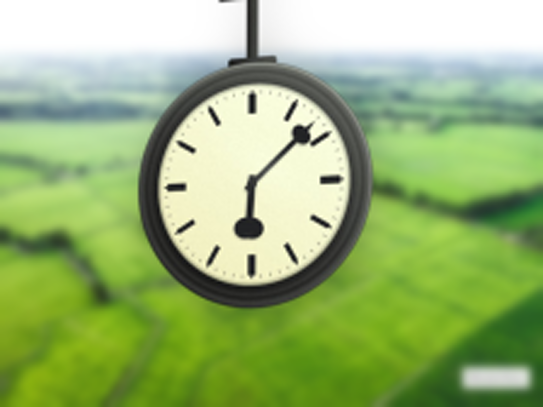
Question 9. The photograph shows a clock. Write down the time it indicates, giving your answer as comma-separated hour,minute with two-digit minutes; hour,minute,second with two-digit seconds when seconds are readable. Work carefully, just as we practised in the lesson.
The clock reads 6,08
